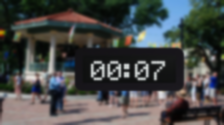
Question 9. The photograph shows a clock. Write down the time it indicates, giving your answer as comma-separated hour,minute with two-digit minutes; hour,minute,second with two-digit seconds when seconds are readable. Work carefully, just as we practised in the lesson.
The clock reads 0,07
